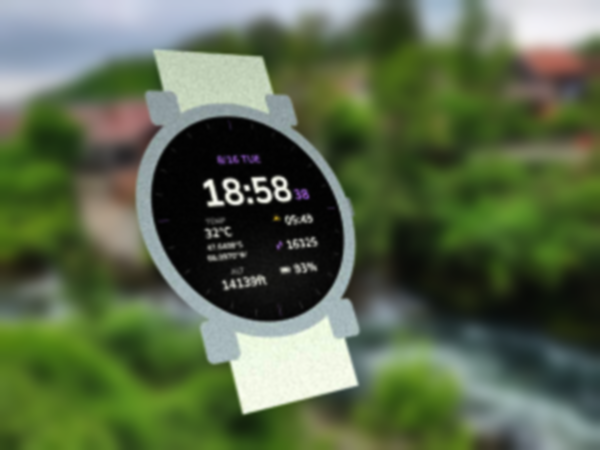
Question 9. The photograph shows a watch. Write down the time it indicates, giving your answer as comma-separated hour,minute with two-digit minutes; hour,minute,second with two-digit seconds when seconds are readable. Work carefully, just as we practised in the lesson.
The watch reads 18,58
